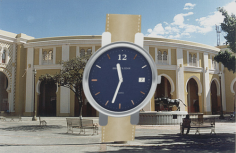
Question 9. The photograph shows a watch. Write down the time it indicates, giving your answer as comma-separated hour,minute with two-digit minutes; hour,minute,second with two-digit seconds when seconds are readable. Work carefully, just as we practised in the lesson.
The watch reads 11,33
